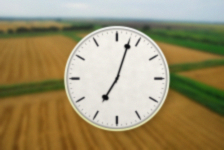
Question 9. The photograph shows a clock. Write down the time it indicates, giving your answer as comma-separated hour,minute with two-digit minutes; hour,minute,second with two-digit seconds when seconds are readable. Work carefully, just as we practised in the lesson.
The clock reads 7,03
